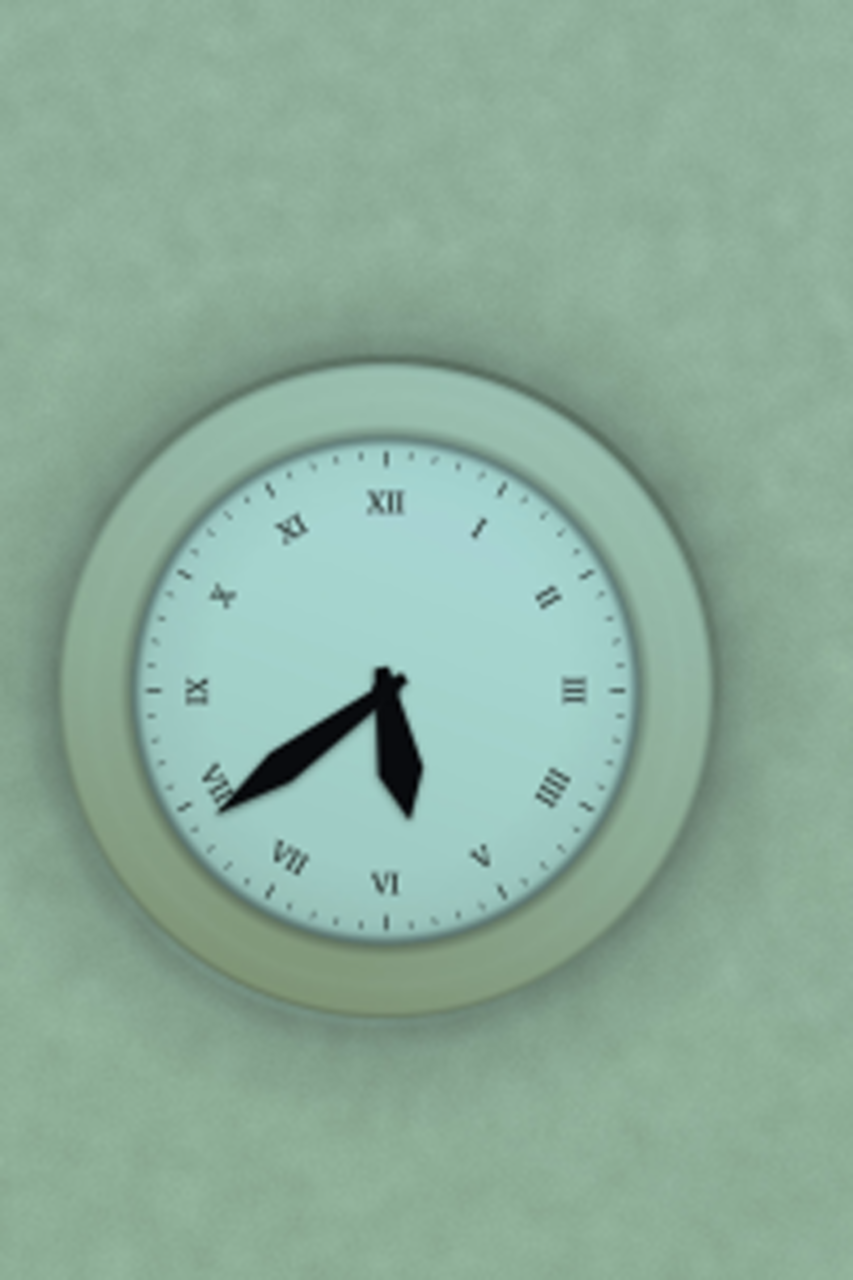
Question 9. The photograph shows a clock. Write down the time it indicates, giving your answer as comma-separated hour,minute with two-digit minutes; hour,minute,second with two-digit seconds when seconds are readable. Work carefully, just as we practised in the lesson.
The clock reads 5,39
